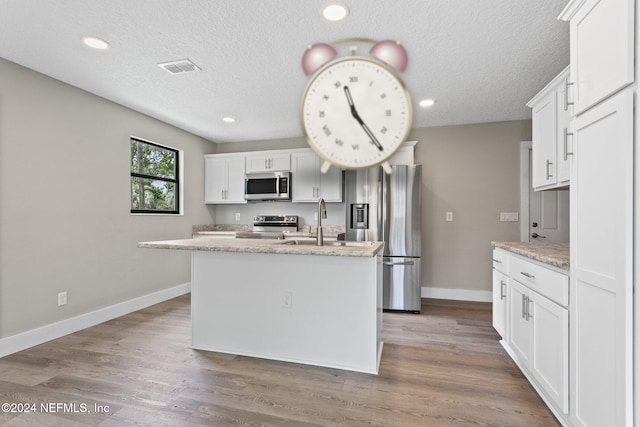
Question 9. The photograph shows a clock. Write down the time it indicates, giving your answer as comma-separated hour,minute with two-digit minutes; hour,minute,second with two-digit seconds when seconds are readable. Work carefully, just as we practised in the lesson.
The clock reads 11,24
